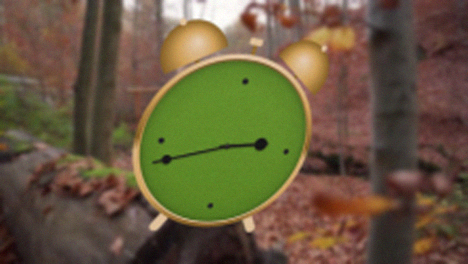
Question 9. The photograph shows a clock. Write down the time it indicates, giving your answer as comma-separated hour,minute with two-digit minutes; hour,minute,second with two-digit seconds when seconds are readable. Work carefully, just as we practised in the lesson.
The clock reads 2,42
